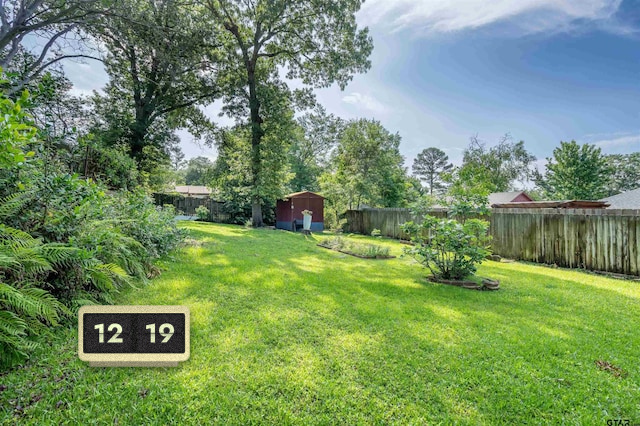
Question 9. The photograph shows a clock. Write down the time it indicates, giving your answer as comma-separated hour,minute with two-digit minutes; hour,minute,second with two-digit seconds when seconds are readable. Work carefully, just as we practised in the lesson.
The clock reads 12,19
